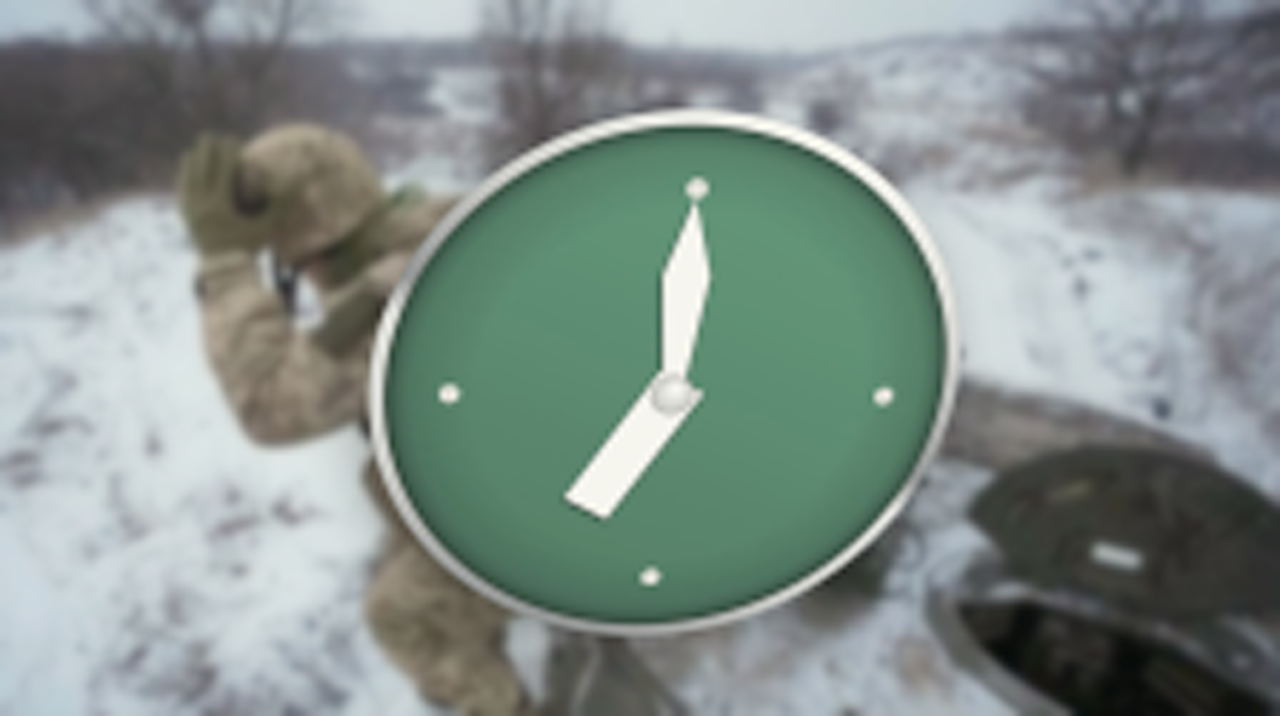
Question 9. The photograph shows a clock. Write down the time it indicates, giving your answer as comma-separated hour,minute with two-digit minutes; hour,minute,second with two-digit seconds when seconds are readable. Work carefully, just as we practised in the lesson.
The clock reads 7,00
